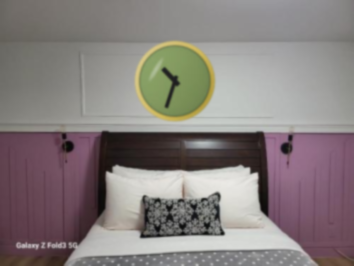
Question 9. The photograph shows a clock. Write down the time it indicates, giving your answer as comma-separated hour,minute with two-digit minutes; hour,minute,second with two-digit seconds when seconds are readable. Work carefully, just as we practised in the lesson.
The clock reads 10,33
